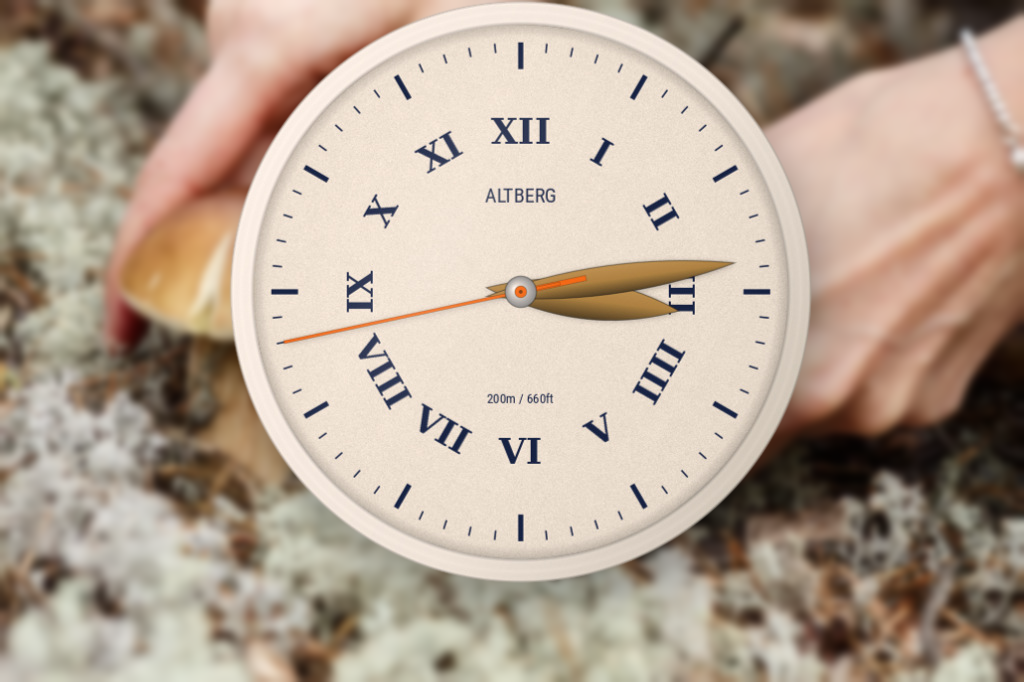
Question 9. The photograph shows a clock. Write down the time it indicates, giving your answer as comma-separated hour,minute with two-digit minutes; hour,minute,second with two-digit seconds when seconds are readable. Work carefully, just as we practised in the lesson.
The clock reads 3,13,43
